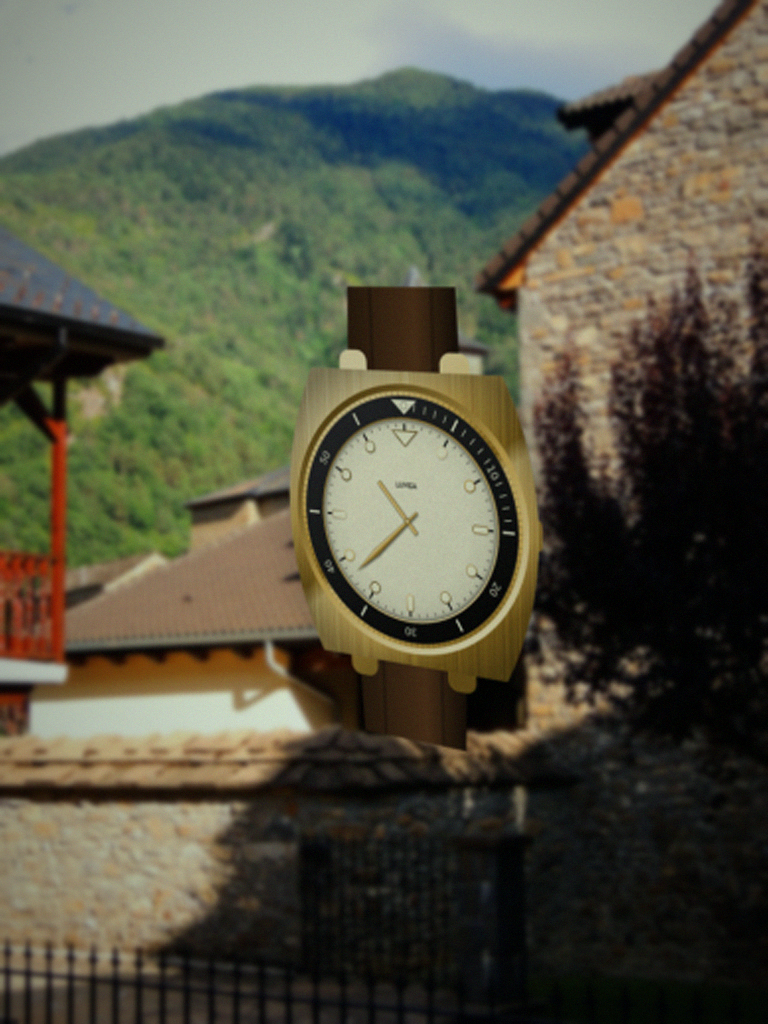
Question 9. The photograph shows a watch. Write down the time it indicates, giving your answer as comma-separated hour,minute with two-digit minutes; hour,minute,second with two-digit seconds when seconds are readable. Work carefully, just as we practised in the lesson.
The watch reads 10,38
